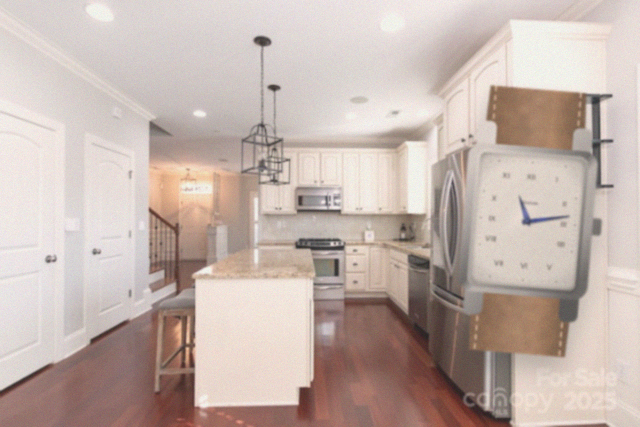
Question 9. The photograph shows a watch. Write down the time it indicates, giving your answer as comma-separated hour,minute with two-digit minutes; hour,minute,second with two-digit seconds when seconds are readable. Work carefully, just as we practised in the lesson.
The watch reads 11,13
